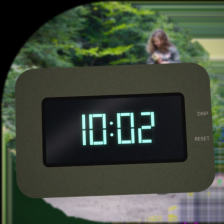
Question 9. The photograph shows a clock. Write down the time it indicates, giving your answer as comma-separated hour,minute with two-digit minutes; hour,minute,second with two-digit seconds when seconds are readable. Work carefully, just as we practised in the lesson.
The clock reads 10,02
